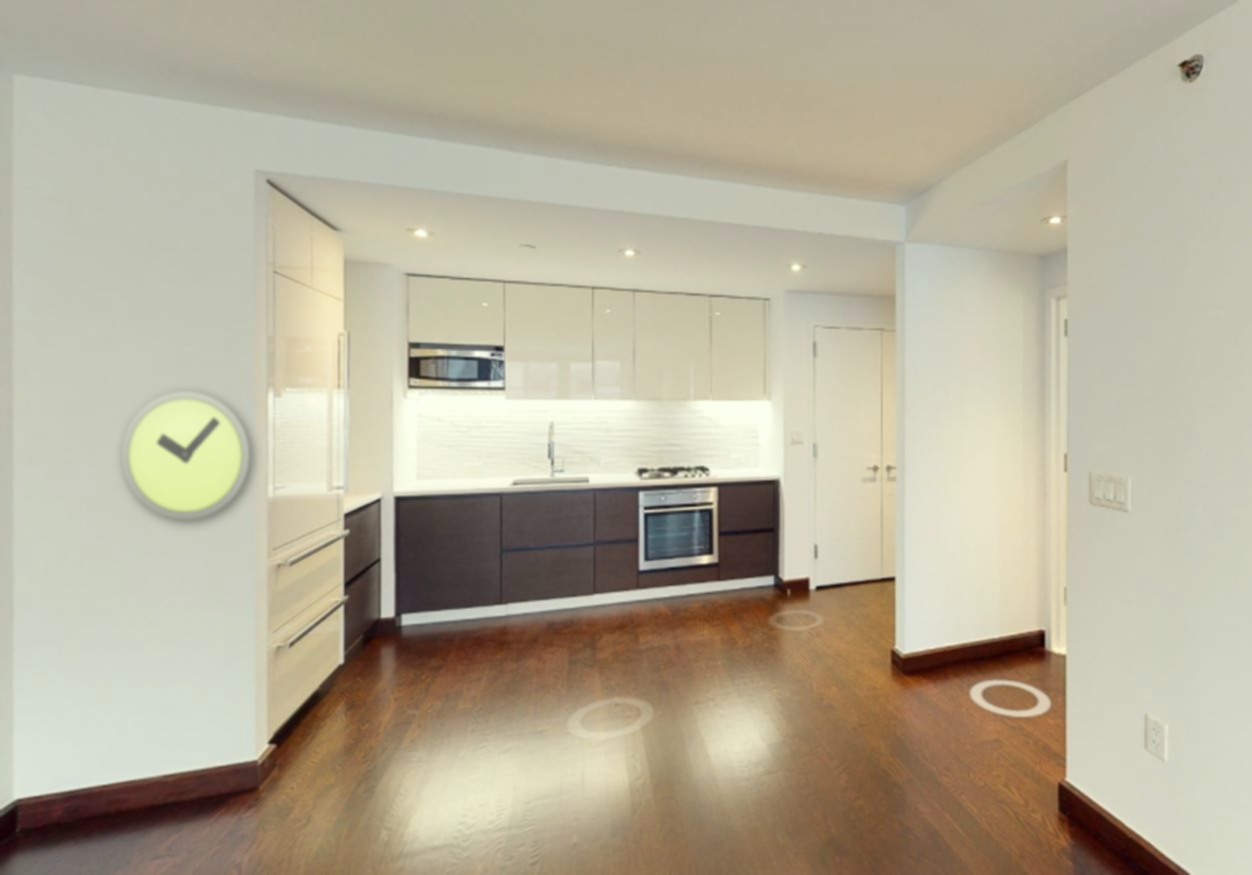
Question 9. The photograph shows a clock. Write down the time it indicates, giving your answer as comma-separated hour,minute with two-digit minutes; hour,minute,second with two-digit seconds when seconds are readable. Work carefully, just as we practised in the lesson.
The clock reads 10,07
